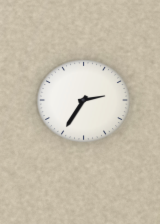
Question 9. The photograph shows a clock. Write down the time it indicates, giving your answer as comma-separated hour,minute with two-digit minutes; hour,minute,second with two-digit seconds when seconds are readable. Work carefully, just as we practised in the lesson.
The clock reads 2,35
